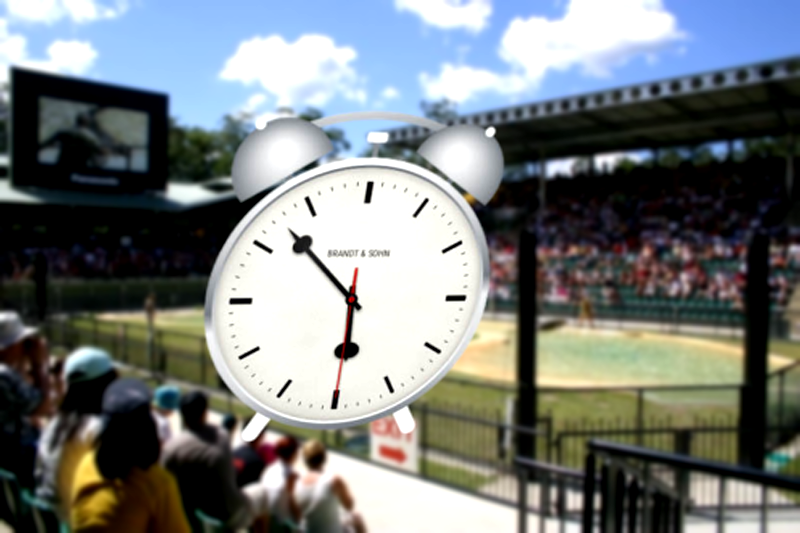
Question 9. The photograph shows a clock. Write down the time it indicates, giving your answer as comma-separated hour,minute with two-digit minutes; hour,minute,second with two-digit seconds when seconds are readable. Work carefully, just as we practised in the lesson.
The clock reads 5,52,30
